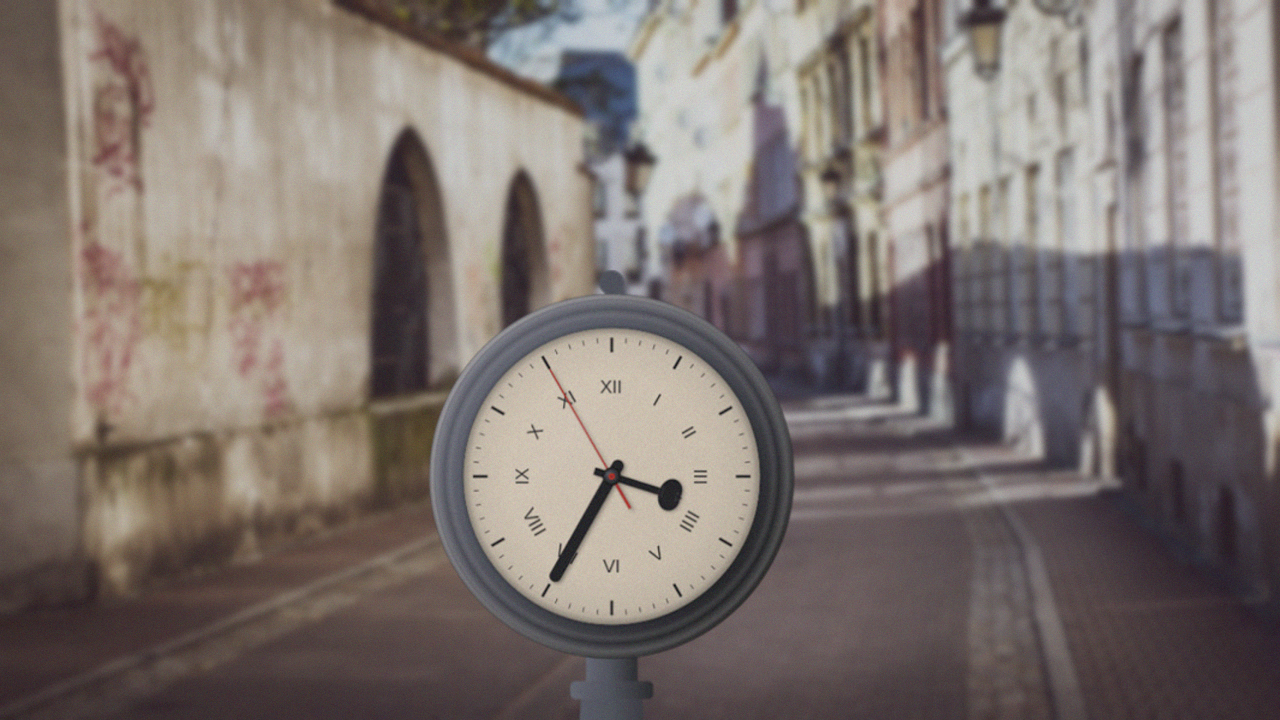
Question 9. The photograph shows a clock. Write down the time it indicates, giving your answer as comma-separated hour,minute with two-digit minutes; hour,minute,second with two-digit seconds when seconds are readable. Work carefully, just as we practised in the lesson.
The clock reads 3,34,55
